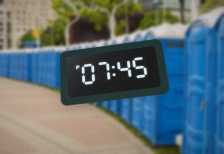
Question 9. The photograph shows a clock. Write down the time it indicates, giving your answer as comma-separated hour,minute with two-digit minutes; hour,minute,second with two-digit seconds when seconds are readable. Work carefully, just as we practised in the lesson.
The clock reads 7,45
